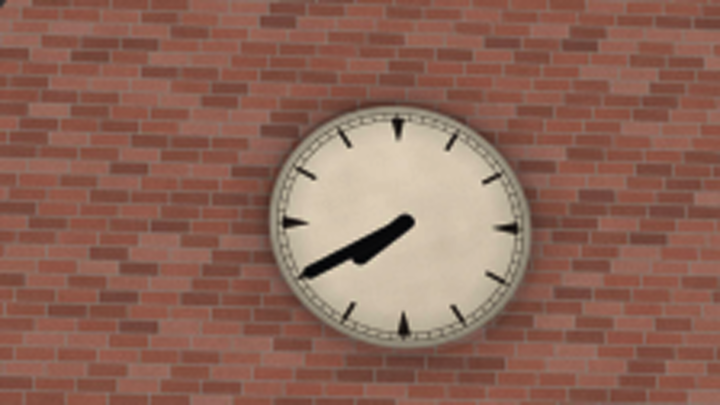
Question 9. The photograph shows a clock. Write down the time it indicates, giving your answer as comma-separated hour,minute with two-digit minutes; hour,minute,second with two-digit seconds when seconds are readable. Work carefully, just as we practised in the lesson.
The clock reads 7,40
